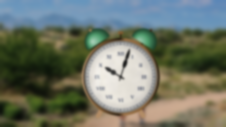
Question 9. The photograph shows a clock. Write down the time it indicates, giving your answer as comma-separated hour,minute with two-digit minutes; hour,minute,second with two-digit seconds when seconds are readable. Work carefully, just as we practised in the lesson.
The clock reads 10,03
